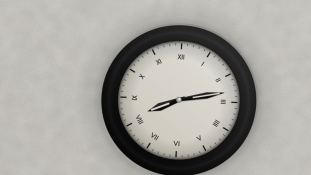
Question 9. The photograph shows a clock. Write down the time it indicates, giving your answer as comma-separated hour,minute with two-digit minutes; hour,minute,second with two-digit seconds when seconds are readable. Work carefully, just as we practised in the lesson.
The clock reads 8,13
